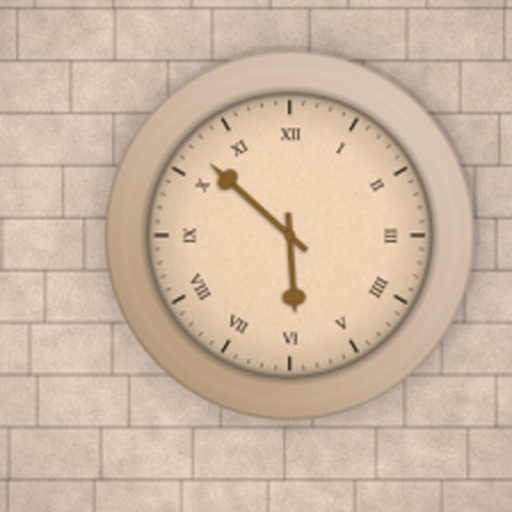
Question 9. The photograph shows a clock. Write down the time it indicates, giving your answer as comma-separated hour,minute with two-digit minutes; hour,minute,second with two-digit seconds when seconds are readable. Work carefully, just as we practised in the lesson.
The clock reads 5,52
